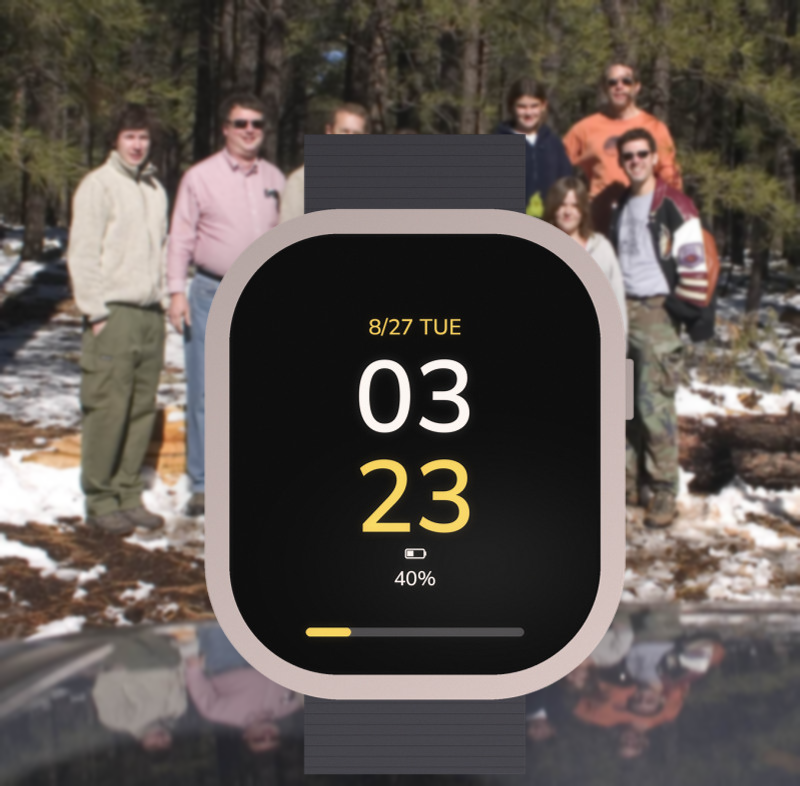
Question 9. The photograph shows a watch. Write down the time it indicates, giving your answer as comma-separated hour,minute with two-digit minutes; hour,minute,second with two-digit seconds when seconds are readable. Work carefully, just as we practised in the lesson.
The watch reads 3,23
